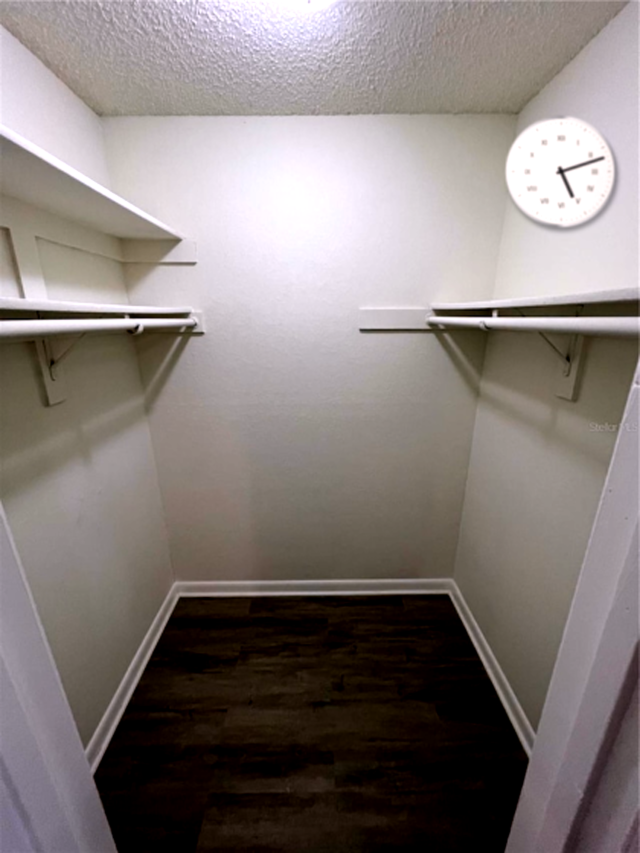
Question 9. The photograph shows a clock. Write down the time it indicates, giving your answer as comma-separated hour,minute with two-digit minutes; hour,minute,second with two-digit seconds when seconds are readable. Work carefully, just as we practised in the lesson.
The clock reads 5,12
